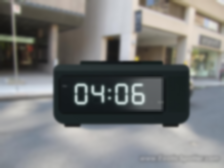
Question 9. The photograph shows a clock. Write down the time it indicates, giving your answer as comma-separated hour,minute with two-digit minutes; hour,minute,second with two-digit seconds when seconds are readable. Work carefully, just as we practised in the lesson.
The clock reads 4,06
